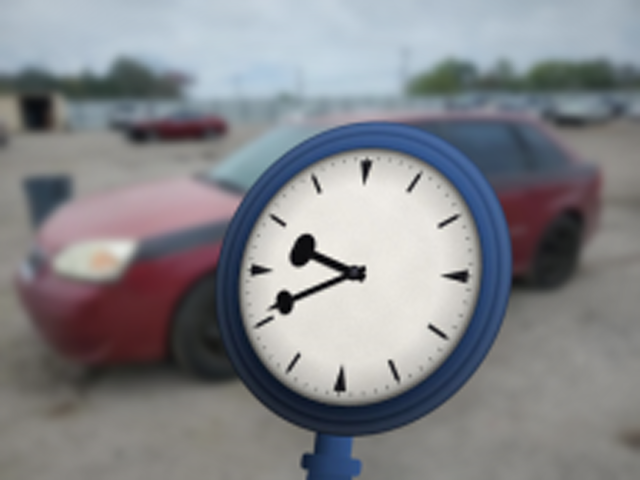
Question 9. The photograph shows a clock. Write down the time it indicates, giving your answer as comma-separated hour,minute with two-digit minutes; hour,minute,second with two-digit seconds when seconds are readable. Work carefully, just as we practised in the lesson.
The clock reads 9,41
